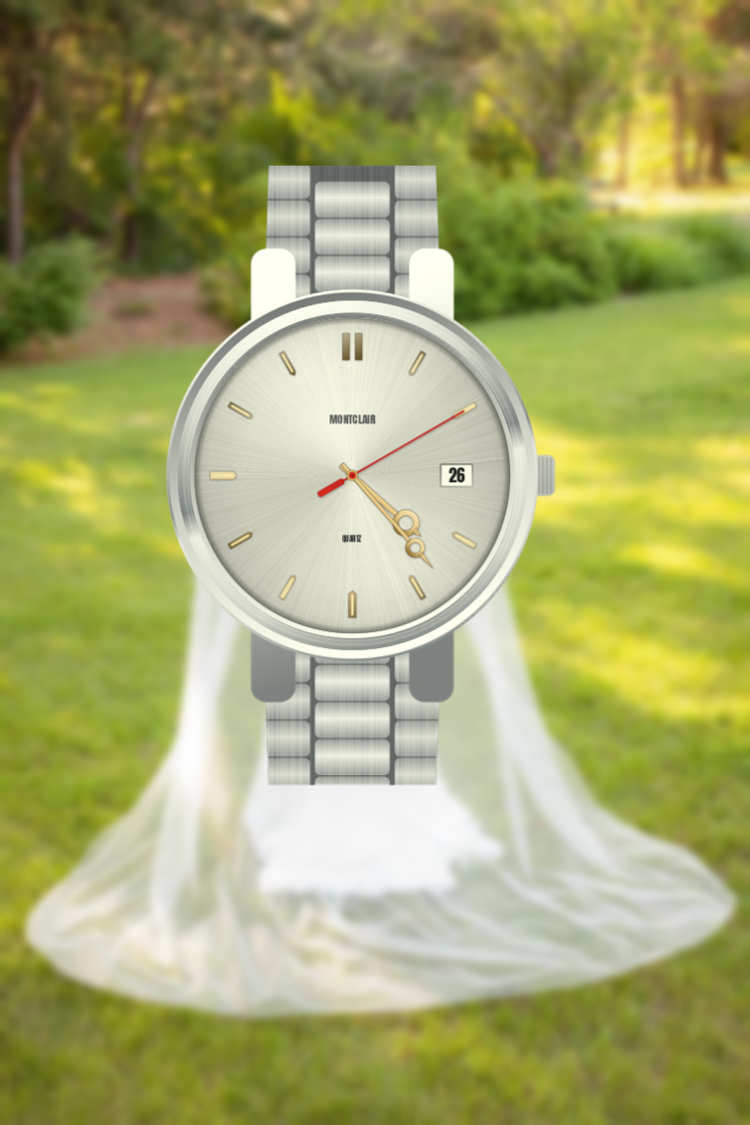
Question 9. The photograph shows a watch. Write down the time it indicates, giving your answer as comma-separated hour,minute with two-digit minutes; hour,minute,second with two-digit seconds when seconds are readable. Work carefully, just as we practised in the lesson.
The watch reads 4,23,10
